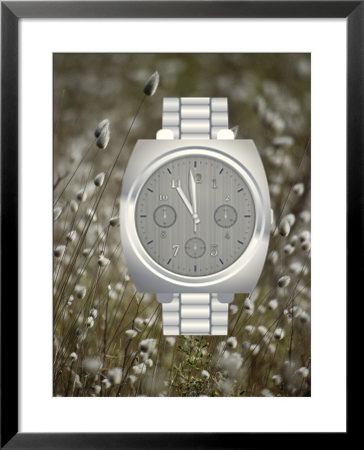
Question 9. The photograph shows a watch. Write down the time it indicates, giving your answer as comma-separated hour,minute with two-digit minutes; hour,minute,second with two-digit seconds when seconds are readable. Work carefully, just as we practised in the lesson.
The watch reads 10,59
